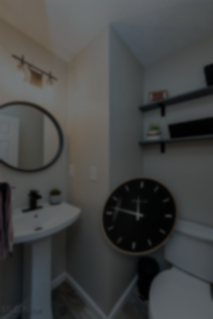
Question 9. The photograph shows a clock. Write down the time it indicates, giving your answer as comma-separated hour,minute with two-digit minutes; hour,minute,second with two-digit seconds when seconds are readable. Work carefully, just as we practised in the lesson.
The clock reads 11,47
